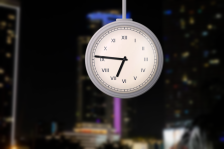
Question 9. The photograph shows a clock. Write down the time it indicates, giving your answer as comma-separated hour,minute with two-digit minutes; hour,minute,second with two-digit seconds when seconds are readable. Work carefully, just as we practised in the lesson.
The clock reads 6,46
